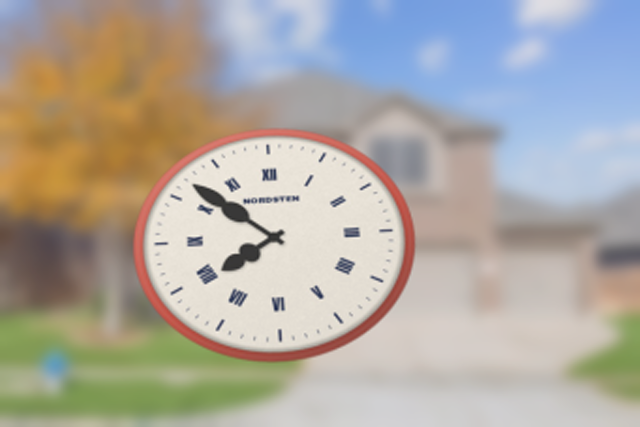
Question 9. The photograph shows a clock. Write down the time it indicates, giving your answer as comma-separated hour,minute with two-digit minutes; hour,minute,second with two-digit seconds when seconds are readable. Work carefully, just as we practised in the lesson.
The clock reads 7,52
